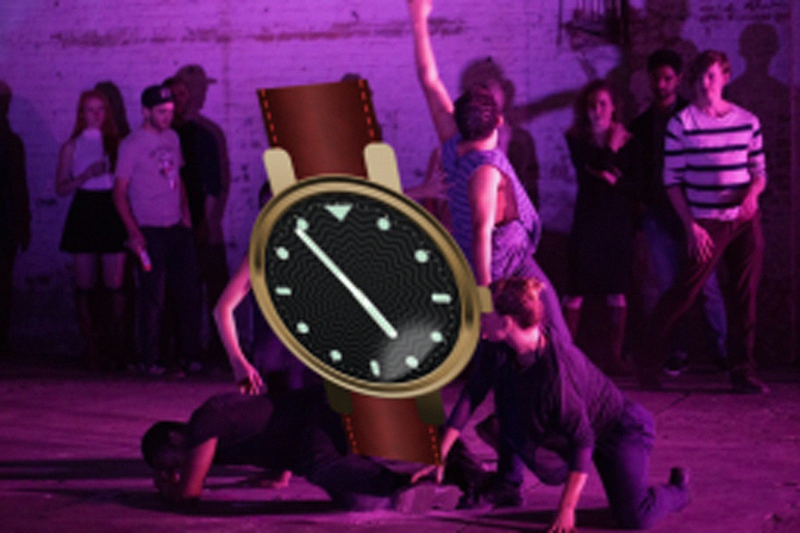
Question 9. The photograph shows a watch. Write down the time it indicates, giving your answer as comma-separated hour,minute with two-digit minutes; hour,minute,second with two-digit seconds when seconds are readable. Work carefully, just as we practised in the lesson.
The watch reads 4,54
